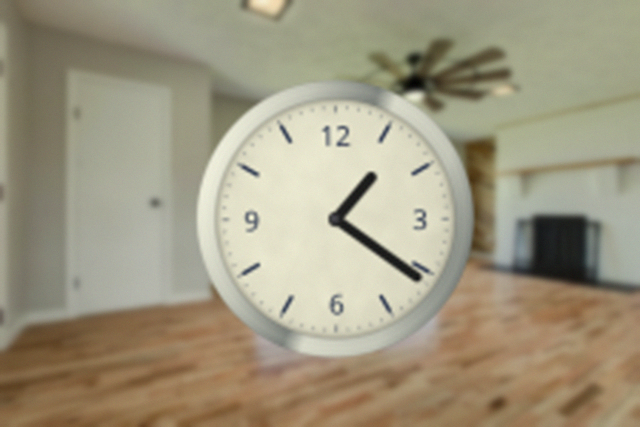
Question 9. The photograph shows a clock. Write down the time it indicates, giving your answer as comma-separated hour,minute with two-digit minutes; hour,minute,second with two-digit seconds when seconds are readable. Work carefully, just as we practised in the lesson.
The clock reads 1,21
